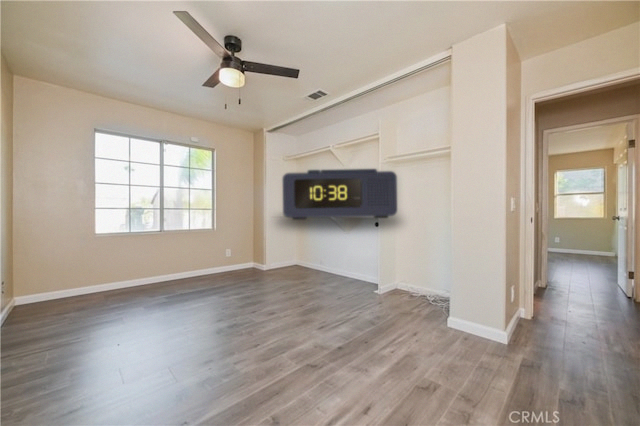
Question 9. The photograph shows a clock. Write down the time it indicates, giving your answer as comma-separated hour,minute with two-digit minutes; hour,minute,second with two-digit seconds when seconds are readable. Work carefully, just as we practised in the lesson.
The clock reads 10,38
